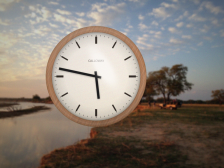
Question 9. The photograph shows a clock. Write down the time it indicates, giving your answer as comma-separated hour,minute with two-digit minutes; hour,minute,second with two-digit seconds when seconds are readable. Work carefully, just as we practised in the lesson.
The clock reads 5,47
